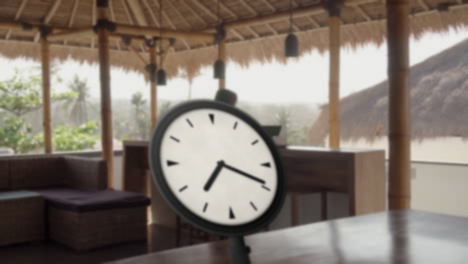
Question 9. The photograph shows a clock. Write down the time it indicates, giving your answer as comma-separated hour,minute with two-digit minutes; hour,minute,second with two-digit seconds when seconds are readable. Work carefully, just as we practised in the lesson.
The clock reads 7,19
